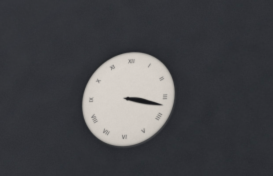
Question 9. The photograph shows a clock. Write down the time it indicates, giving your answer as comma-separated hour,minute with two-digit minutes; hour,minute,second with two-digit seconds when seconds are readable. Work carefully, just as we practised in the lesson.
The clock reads 3,17
